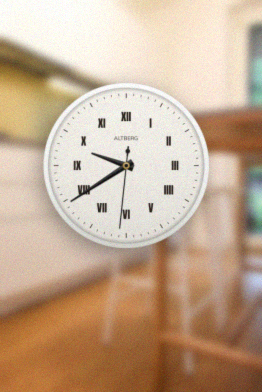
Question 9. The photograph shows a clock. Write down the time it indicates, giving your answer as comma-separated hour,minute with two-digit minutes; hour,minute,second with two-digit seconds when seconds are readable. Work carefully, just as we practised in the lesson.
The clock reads 9,39,31
